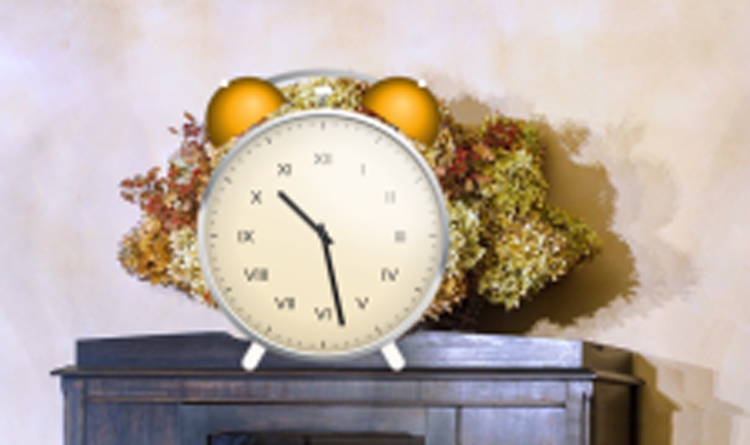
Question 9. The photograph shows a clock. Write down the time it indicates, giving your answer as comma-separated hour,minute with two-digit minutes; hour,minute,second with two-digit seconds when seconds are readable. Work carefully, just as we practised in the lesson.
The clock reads 10,28
